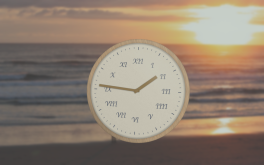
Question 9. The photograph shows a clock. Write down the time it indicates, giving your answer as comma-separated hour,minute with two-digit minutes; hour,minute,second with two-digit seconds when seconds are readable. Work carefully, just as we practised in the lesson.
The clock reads 1,46
